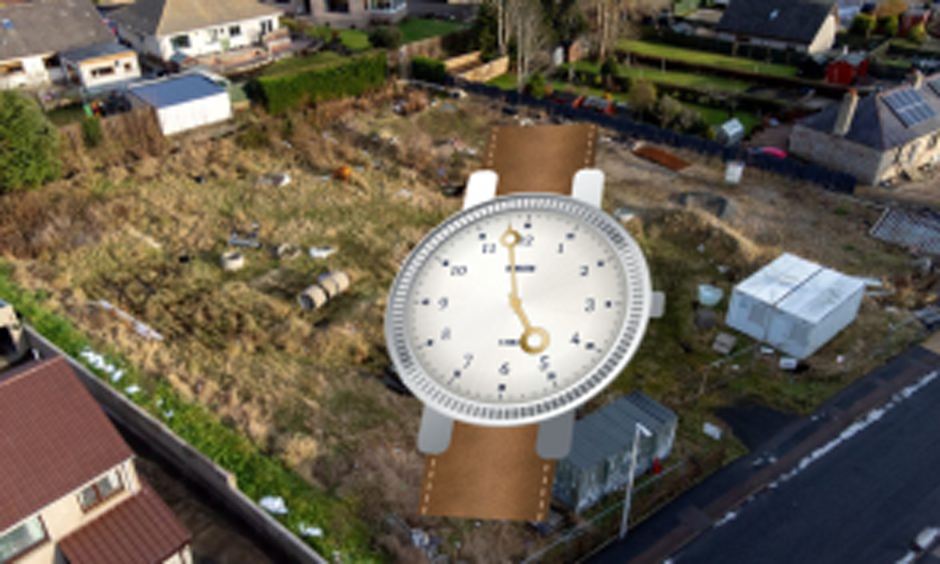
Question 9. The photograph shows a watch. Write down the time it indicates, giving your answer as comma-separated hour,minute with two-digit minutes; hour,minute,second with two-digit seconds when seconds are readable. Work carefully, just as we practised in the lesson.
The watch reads 4,58
